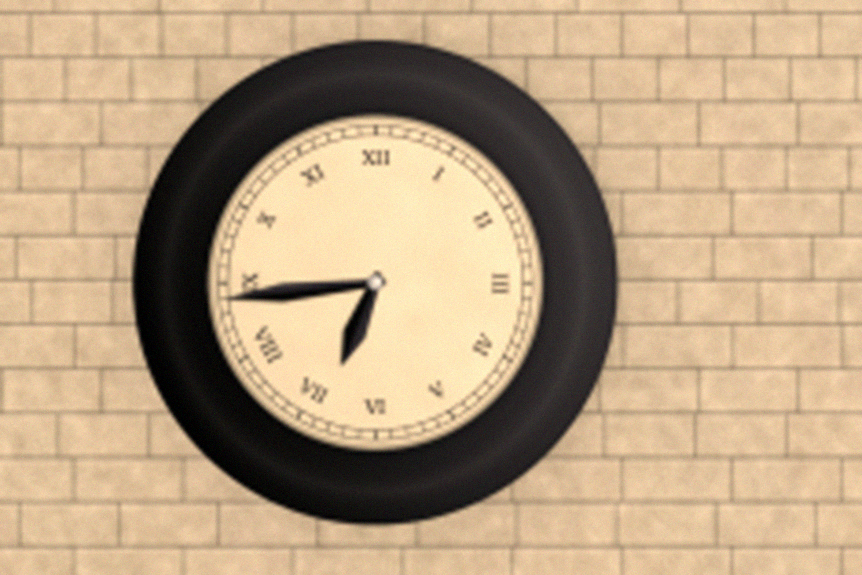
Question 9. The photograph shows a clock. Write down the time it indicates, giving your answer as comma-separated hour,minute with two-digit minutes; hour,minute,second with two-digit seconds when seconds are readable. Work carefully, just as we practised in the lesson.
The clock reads 6,44
